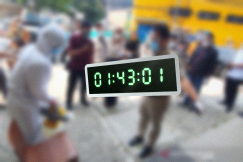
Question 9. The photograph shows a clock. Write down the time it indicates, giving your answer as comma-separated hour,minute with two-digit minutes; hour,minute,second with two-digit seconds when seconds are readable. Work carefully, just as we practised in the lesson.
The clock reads 1,43,01
